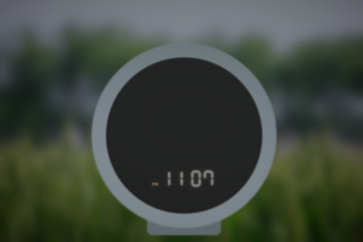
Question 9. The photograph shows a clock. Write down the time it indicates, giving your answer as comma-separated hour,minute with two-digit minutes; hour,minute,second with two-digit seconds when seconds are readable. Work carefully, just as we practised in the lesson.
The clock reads 11,07
